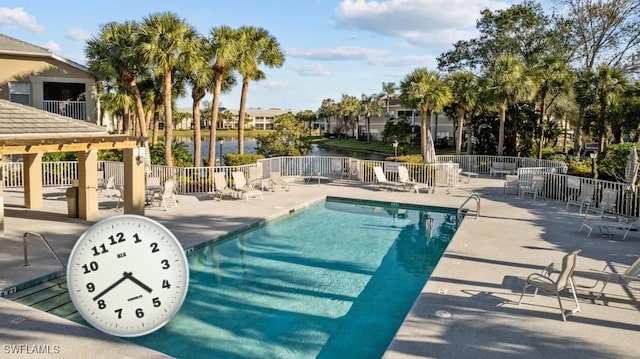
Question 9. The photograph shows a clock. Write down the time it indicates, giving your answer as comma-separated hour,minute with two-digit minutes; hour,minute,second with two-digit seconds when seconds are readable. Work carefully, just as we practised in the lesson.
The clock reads 4,42
